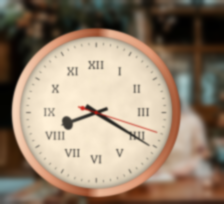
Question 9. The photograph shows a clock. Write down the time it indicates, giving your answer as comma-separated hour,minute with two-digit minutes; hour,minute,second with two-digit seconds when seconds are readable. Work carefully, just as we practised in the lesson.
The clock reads 8,20,18
